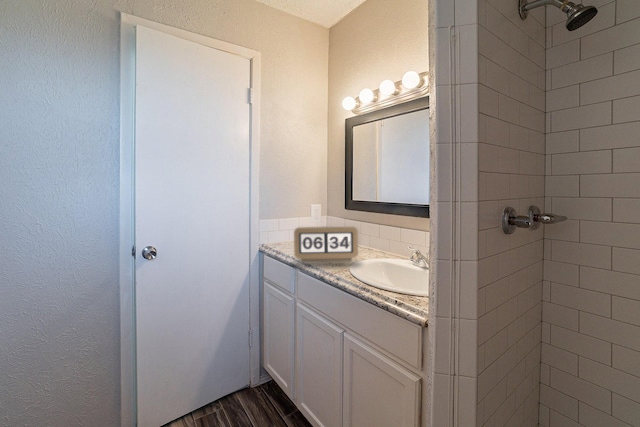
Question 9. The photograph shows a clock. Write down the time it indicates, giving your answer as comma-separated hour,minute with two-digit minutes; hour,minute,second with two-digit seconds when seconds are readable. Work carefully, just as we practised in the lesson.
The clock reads 6,34
